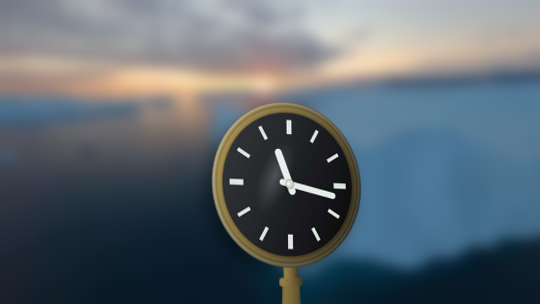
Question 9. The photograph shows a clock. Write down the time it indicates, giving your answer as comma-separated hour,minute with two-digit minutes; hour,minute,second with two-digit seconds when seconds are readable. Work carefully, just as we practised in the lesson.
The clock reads 11,17
